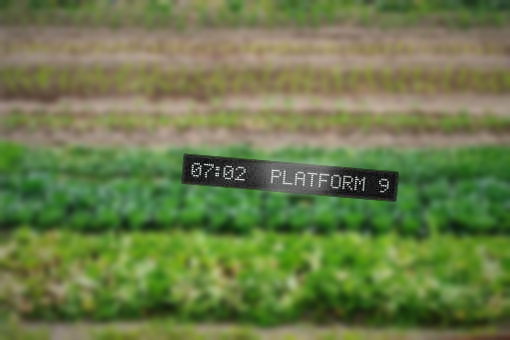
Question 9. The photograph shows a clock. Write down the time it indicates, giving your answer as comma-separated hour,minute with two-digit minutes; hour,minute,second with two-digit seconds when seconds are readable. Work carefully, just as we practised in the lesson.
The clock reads 7,02
